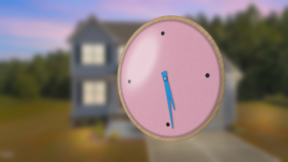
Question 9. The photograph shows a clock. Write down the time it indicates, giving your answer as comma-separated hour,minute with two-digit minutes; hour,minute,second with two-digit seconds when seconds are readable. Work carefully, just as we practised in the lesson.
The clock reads 5,29
